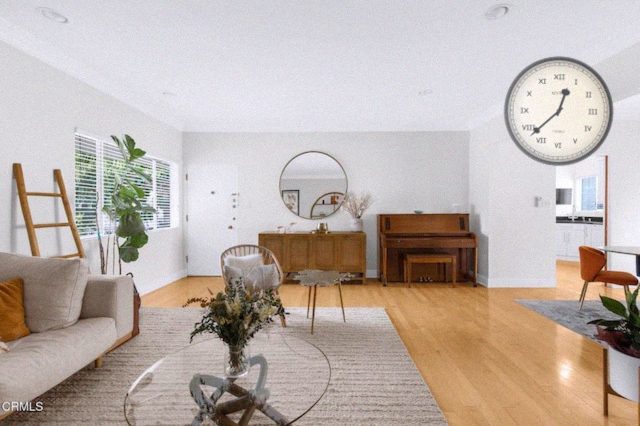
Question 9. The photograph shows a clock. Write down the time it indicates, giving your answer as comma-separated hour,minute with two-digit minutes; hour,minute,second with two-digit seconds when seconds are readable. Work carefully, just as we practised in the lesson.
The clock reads 12,38
